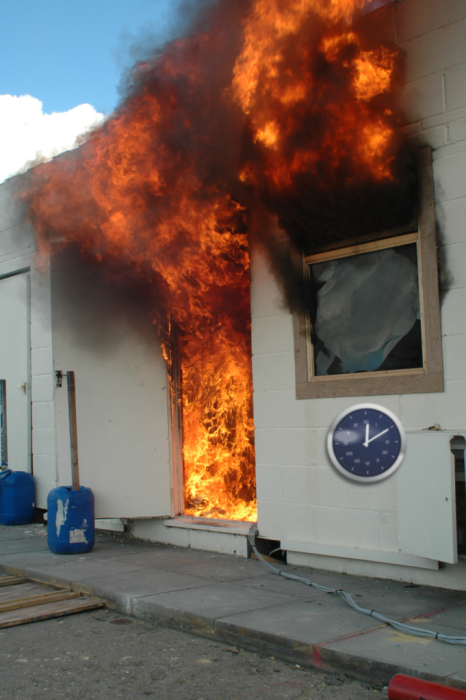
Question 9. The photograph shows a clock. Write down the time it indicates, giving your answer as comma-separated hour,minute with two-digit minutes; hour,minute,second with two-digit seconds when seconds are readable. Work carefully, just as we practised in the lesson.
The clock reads 12,10
